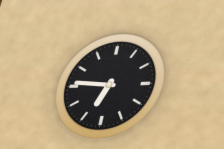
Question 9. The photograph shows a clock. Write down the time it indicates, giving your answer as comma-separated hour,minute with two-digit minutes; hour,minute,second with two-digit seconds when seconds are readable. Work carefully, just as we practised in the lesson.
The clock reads 6,46
